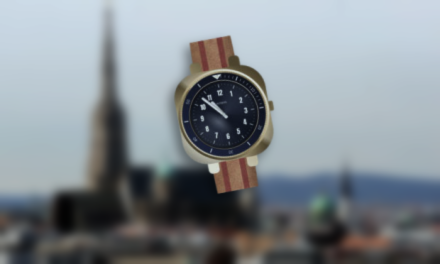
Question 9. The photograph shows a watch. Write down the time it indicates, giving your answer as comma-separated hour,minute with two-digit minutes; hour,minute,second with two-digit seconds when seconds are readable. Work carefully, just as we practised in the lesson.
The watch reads 10,53
